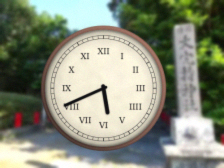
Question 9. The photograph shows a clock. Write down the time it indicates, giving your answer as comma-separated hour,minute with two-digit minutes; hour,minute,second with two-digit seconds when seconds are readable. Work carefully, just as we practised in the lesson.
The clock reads 5,41
